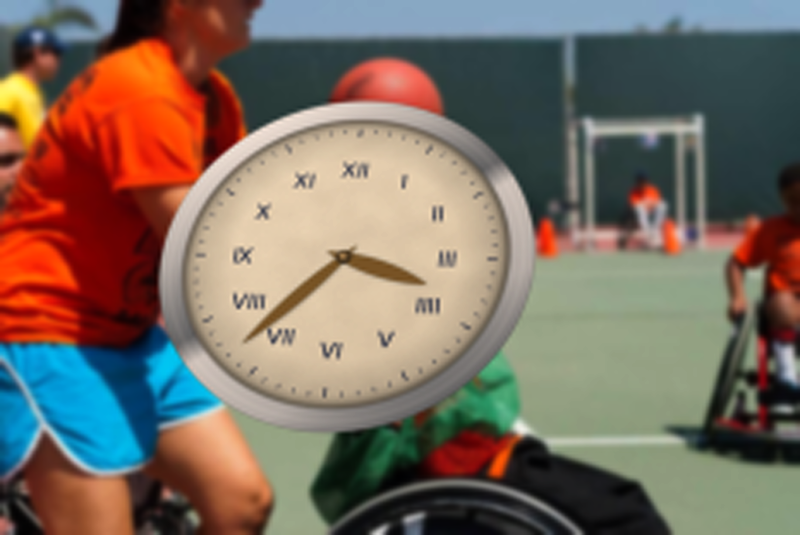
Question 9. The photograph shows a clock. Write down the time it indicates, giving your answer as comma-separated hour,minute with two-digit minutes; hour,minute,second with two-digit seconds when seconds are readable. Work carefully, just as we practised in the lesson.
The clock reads 3,37
